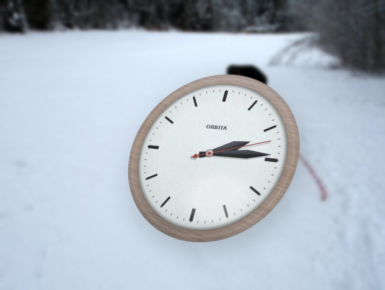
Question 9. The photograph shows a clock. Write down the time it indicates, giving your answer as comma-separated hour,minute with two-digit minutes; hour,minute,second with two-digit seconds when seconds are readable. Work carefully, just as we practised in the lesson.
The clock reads 2,14,12
